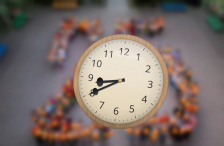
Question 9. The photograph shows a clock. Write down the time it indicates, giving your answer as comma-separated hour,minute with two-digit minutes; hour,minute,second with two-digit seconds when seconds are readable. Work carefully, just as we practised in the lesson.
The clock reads 8,40
